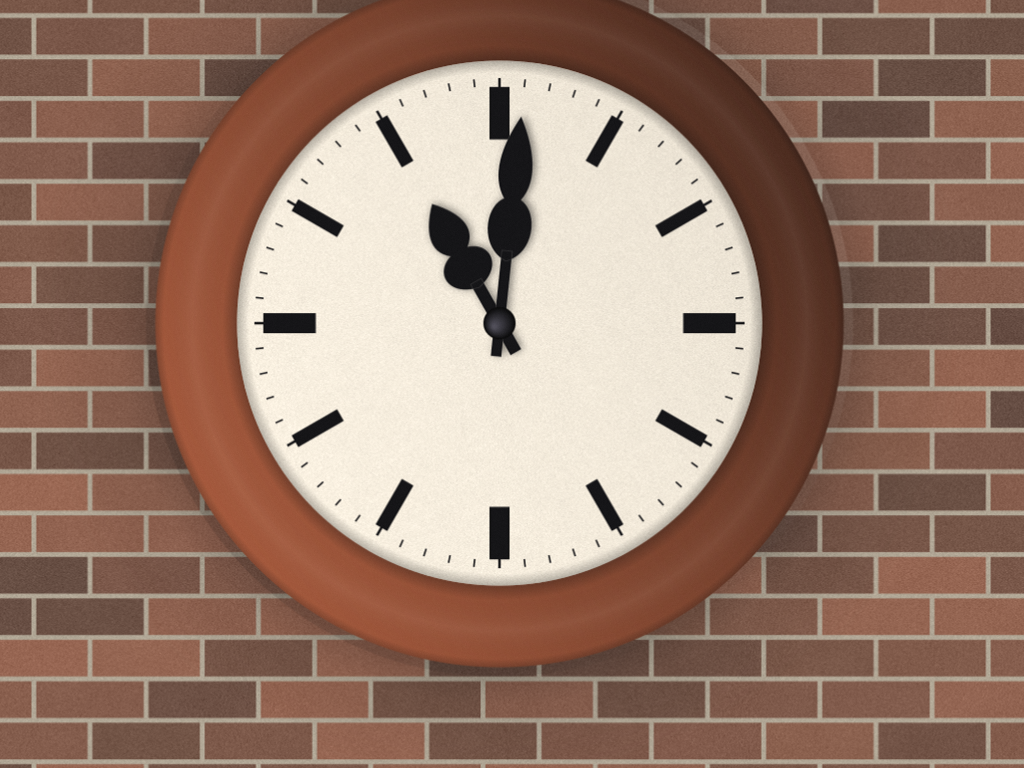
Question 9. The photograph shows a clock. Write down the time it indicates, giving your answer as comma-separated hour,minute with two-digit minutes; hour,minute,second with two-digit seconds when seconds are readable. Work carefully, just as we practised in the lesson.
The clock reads 11,01
